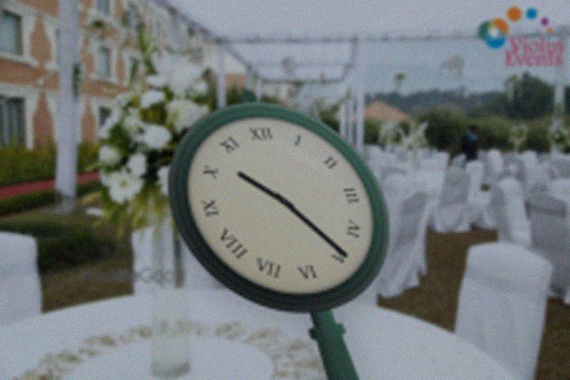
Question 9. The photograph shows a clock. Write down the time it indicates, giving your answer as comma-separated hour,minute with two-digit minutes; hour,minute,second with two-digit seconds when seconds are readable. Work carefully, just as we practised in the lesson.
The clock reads 10,24
